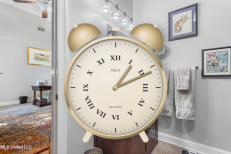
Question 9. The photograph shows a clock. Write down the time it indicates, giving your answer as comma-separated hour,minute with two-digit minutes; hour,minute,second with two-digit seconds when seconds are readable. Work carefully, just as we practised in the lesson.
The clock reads 1,11
